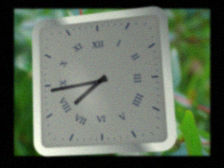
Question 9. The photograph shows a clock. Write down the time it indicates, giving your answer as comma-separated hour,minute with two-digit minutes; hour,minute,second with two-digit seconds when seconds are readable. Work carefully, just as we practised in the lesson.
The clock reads 7,44
